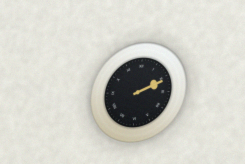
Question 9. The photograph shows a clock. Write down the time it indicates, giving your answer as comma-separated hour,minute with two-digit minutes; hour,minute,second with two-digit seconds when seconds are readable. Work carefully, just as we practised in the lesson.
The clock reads 2,11
